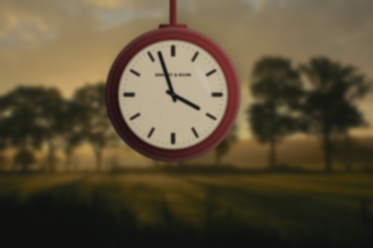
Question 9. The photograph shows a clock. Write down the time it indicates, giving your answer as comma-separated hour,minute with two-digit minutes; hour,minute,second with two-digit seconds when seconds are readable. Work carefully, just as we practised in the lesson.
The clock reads 3,57
